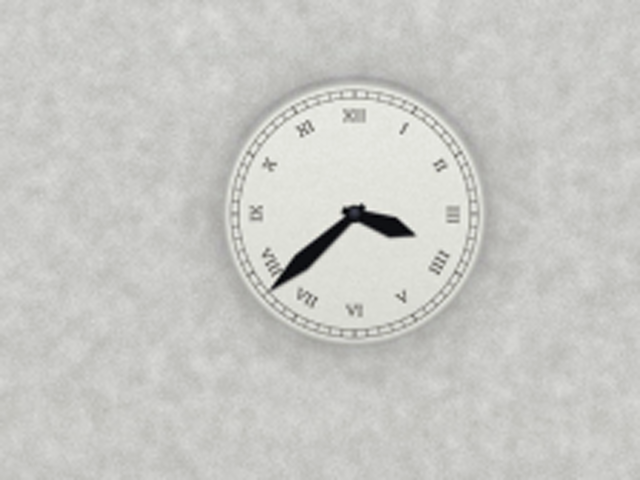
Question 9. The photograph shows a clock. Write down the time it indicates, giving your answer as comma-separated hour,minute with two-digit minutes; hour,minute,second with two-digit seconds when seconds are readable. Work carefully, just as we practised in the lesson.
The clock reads 3,38
